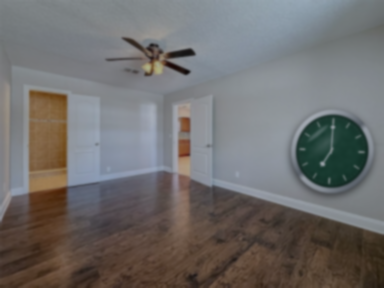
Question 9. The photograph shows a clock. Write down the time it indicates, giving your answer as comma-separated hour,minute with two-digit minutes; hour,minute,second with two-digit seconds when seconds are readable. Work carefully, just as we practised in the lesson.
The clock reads 7,00
